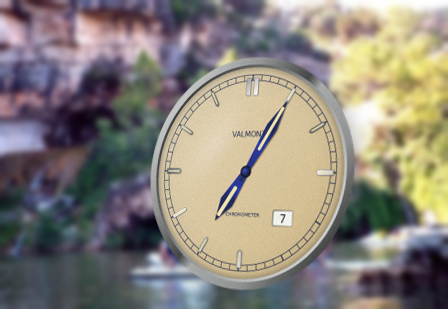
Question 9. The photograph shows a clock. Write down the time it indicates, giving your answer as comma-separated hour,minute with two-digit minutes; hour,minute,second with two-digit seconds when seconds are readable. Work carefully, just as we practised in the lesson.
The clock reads 7,05
